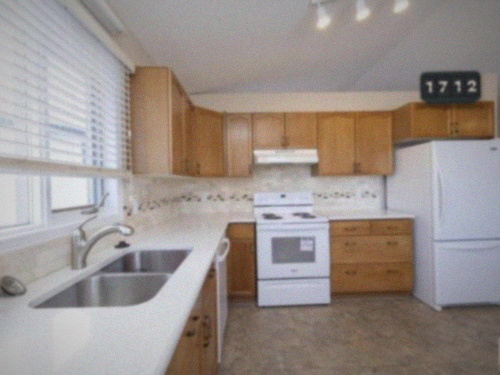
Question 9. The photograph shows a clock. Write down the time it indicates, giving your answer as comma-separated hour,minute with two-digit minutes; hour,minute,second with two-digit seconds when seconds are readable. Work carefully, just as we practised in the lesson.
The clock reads 17,12
